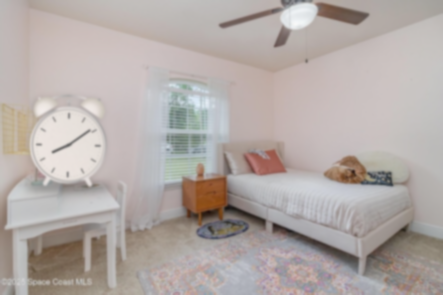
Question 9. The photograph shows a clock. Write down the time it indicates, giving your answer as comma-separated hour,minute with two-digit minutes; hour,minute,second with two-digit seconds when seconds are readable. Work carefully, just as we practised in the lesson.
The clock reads 8,09
